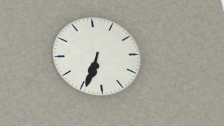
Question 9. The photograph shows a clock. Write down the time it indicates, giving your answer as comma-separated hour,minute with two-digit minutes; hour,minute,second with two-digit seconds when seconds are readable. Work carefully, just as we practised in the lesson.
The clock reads 6,34
